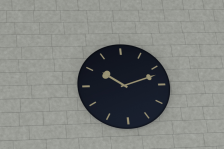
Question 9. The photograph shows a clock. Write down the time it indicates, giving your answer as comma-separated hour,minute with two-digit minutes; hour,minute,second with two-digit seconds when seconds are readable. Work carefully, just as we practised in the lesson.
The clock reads 10,12
